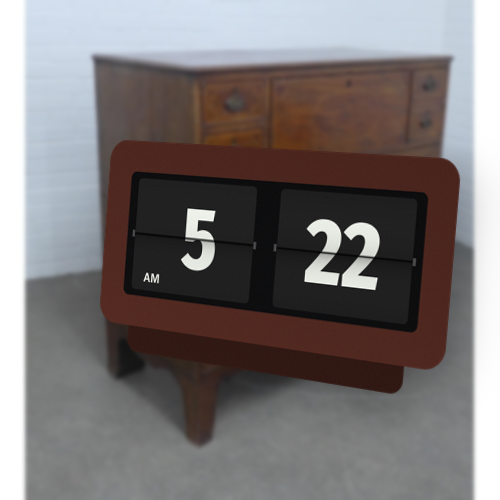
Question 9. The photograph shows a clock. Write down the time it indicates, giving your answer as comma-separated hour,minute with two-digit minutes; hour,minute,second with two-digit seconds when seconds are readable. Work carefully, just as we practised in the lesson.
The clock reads 5,22
